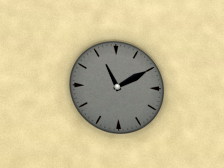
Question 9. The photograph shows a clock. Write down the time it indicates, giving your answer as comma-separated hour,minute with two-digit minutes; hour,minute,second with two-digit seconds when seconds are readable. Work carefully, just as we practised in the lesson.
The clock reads 11,10
